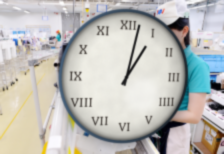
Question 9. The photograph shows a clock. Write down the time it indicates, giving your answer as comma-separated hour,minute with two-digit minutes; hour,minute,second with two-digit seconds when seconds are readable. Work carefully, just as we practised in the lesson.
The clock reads 1,02
